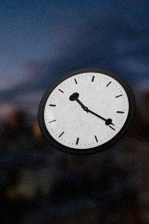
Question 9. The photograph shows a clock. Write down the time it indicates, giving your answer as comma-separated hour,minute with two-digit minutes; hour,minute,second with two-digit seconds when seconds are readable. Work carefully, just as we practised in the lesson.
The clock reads 10,19
